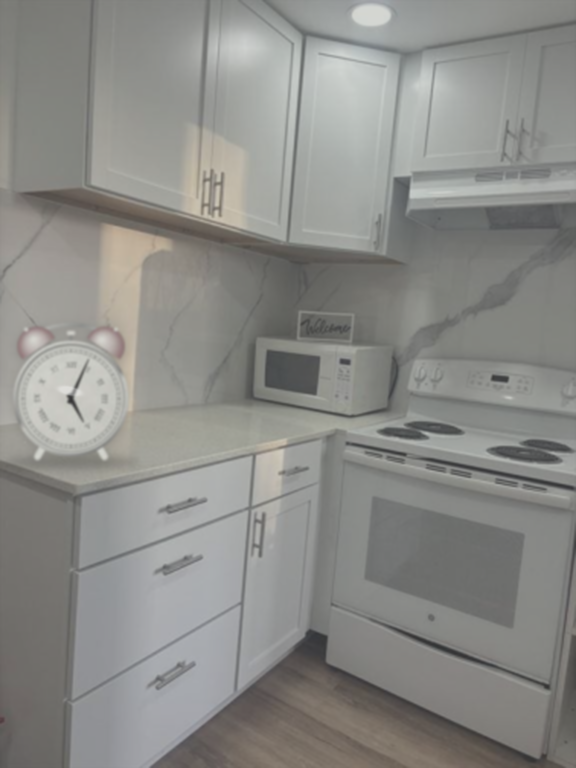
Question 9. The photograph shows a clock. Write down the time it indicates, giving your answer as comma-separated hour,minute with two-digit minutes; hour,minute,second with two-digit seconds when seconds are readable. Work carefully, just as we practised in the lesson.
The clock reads 5,04
